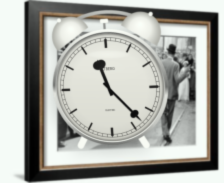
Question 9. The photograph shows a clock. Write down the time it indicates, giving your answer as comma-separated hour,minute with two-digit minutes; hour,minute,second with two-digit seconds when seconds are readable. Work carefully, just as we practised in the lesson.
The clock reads 11,23
